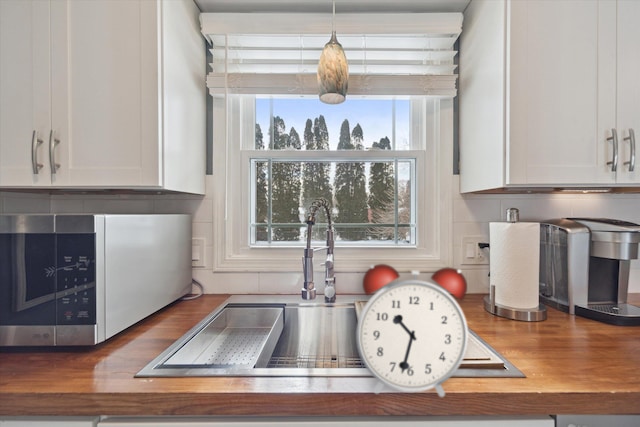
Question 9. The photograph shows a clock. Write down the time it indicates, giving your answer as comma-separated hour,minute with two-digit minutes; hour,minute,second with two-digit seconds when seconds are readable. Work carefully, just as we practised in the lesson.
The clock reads 10,32
